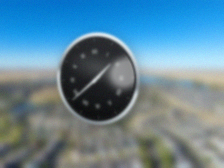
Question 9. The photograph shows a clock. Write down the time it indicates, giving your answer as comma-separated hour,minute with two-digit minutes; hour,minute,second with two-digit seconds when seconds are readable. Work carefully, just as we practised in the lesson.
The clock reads 1,39
